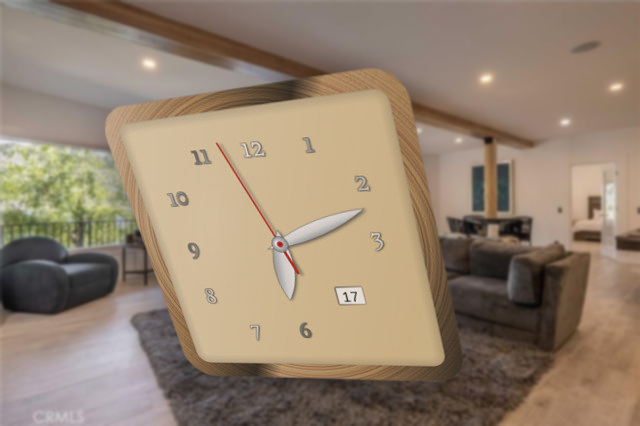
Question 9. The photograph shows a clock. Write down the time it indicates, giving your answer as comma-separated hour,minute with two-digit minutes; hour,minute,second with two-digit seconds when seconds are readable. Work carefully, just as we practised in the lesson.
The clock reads 6,11,57
